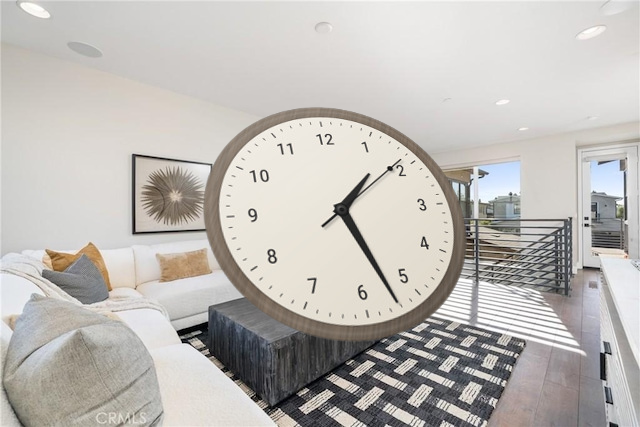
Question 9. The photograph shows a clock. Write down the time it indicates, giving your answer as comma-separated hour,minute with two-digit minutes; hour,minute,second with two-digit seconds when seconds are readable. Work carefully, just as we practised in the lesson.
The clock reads 1,27,09
